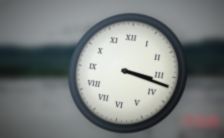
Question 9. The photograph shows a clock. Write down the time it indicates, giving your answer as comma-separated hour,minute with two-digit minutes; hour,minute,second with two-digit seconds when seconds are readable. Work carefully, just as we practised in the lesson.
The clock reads 3,17
